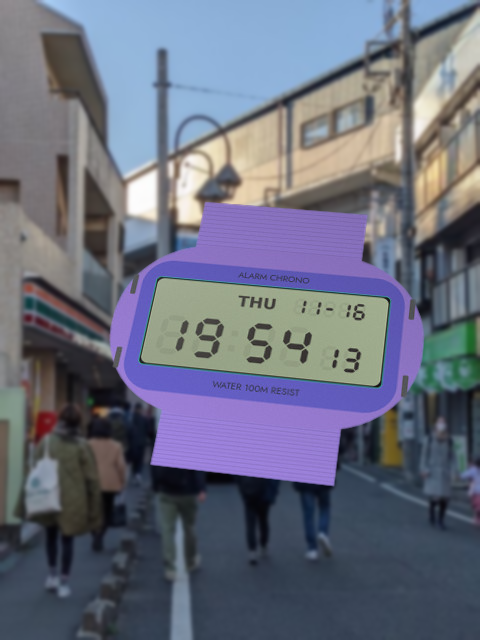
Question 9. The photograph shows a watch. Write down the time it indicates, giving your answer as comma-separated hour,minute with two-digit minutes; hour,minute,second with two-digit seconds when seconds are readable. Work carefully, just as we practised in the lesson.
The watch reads 19,54,13
